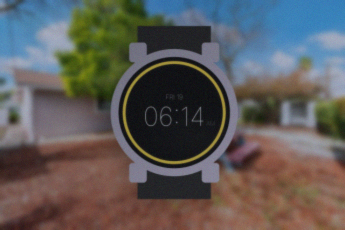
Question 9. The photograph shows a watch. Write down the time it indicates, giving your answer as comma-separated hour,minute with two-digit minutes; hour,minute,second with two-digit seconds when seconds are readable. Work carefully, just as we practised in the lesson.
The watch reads 6,14
